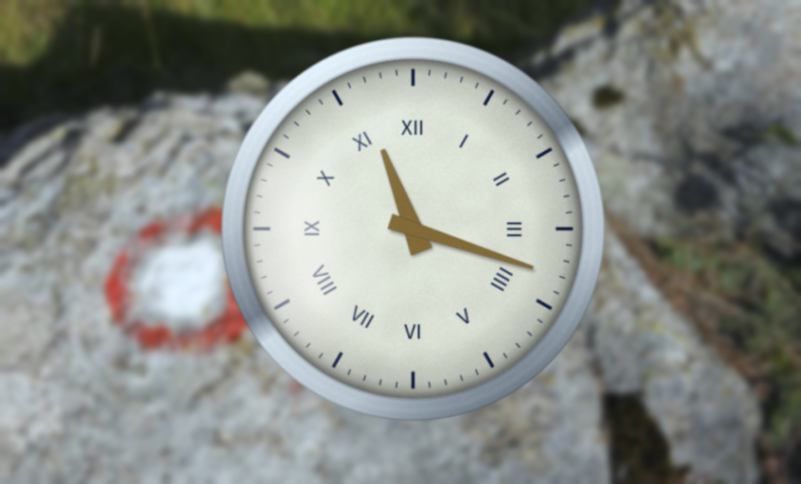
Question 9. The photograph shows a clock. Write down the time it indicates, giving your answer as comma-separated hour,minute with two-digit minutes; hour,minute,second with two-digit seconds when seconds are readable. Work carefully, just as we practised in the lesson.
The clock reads 11,18
